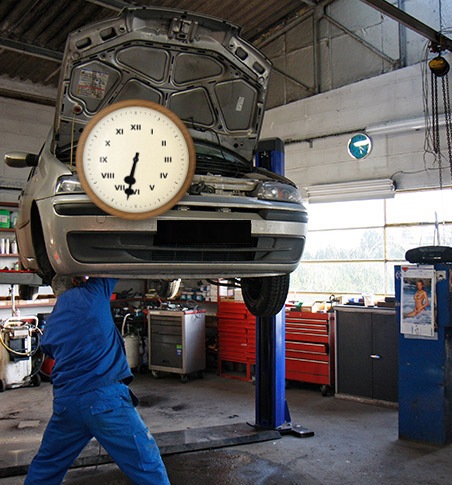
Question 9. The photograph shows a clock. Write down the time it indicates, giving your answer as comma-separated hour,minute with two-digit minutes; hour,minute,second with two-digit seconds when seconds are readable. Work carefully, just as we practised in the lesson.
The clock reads 6,32
